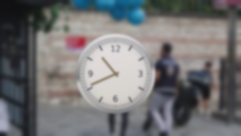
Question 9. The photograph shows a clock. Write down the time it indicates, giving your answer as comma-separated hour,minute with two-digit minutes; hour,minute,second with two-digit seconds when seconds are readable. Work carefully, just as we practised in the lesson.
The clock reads 10,41
